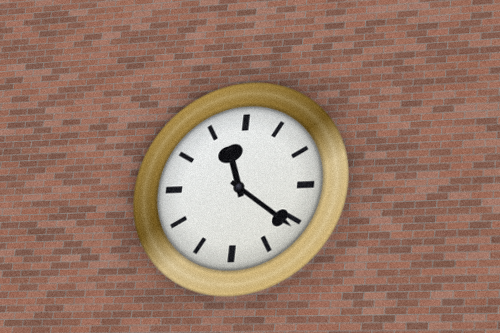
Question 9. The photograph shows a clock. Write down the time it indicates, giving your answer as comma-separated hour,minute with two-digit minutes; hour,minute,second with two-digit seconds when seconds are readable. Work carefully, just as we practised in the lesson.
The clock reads 11,21
